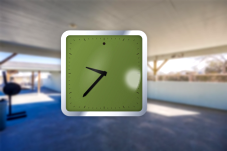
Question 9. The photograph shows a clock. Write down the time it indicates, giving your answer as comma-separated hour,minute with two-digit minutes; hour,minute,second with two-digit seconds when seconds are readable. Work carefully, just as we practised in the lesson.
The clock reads 9,37
